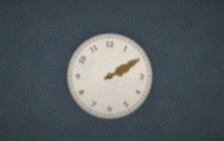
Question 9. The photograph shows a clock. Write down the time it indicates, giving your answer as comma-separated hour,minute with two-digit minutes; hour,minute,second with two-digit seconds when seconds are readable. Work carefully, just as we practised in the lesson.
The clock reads 2,10
